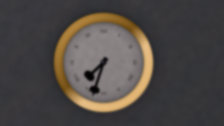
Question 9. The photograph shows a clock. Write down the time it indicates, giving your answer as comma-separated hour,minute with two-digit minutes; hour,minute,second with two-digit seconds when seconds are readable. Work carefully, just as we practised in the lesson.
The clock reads 7,33
